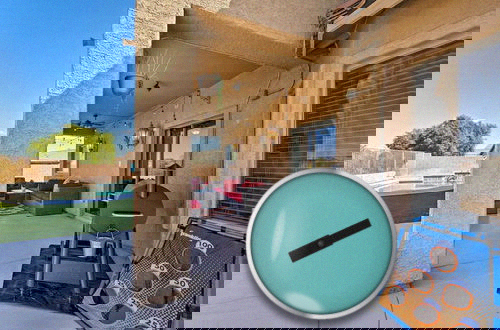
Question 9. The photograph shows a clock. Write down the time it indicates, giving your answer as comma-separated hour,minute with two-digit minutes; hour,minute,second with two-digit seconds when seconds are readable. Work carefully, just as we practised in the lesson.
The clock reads 8,11
